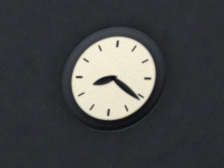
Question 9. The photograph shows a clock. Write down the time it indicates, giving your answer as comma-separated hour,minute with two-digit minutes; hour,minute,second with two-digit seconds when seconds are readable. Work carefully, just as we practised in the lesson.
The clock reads 8,21
